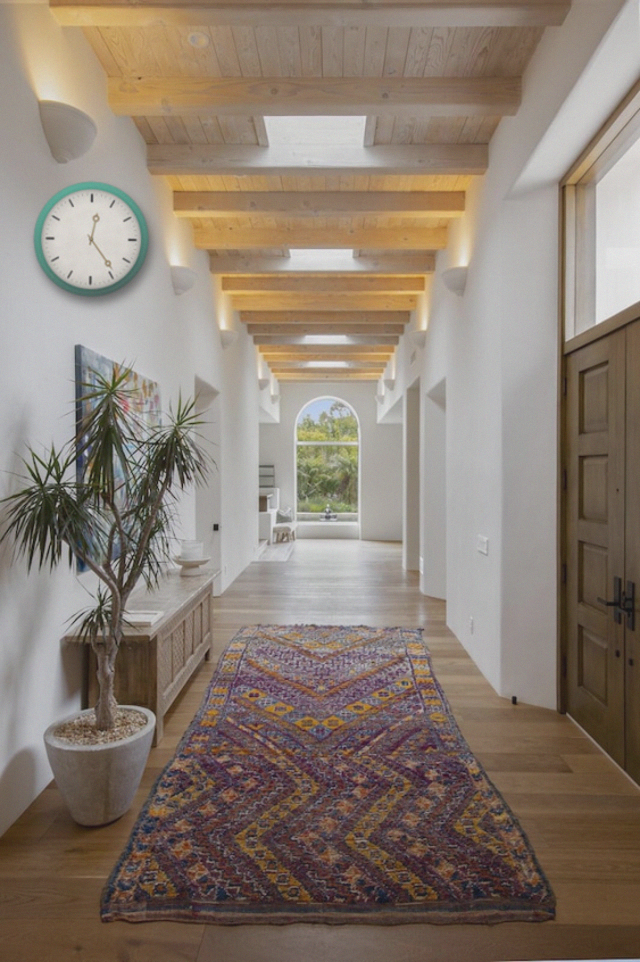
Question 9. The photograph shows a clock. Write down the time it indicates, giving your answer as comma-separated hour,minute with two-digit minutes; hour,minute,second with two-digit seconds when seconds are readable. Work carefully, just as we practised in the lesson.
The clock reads 12,24
